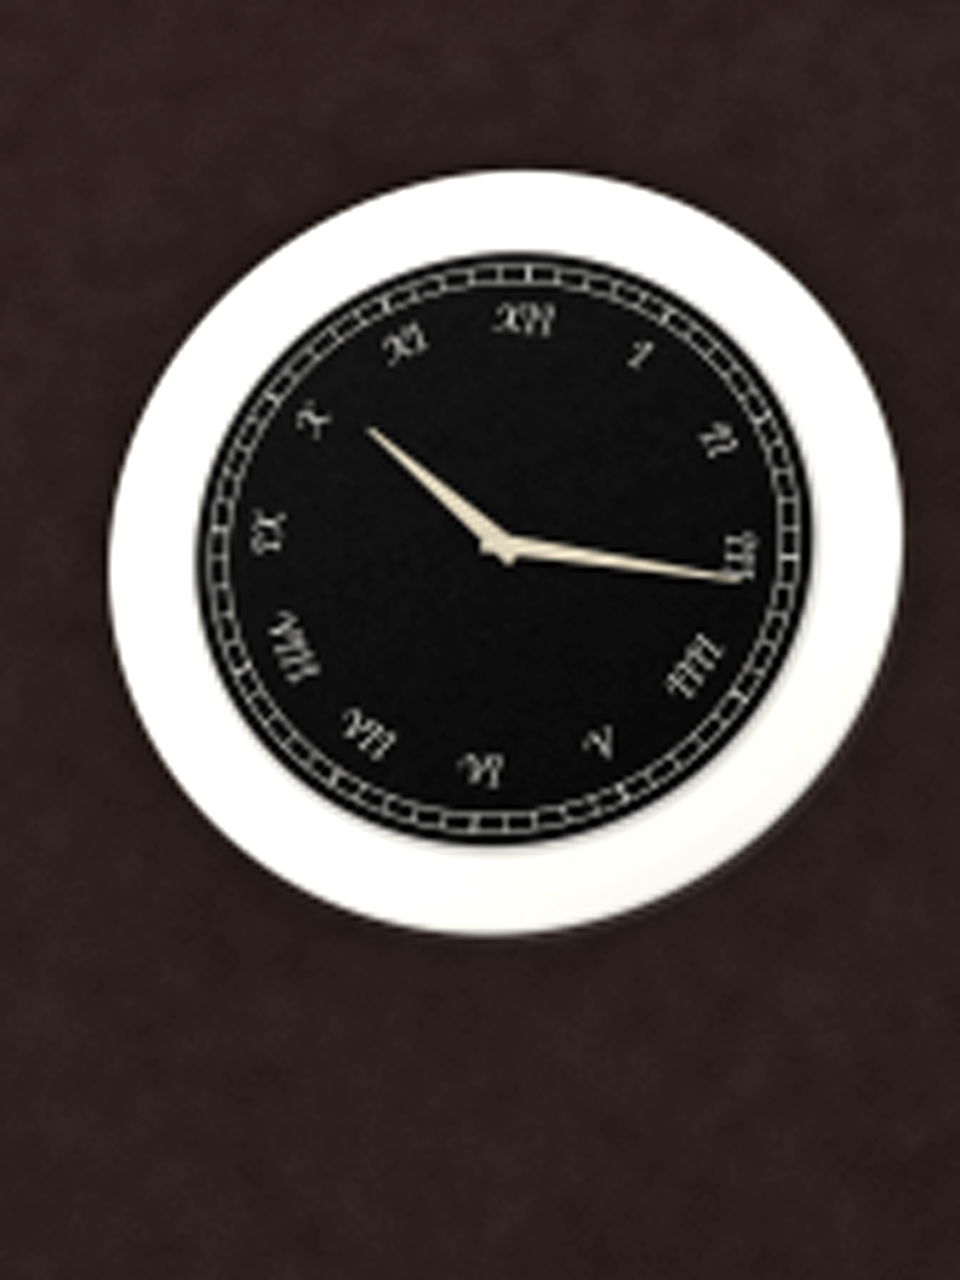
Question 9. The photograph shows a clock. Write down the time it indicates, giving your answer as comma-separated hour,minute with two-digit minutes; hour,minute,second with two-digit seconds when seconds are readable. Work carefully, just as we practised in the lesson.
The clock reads 10,16
